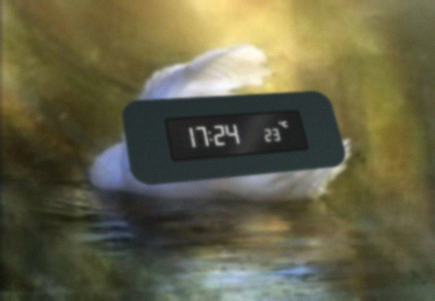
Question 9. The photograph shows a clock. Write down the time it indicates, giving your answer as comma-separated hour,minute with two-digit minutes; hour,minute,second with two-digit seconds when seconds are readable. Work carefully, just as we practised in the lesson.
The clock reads 17,24
